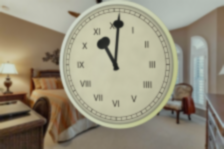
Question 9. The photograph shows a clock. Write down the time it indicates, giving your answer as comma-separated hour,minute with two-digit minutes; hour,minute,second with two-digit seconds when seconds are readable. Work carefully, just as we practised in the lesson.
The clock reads 11,01
